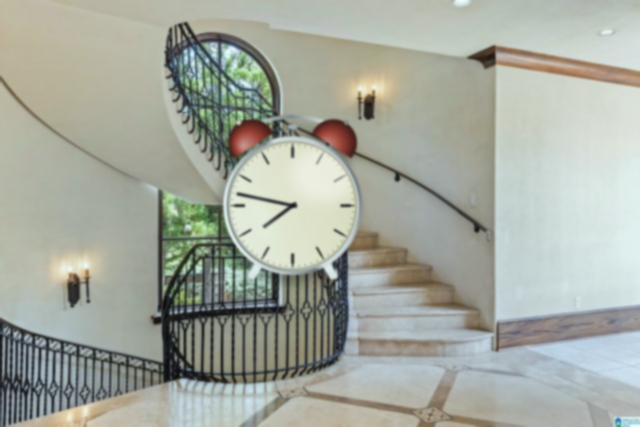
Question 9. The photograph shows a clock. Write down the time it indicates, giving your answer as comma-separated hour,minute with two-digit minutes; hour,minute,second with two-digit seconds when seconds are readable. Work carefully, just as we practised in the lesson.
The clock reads 7,47
